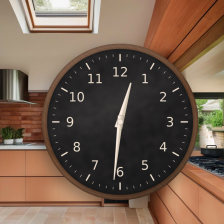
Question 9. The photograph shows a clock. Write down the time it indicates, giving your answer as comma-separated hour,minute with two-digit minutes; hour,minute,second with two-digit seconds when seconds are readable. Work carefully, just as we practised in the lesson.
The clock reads 12,31
